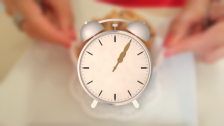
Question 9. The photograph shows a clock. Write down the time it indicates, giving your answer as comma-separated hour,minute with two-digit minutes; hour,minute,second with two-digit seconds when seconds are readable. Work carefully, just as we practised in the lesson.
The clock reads 1,05
